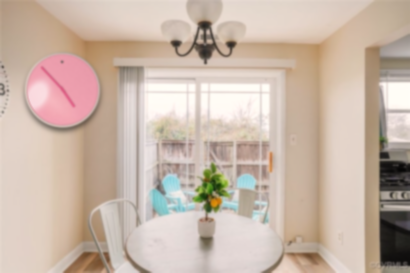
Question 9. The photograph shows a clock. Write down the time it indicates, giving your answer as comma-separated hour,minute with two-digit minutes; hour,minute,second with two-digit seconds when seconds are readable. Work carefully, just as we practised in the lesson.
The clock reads 4,53
